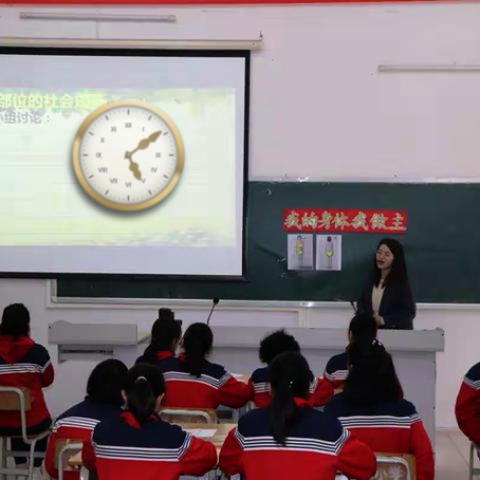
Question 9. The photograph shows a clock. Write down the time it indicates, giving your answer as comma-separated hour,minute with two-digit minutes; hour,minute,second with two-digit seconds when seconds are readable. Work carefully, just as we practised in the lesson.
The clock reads 5,09
